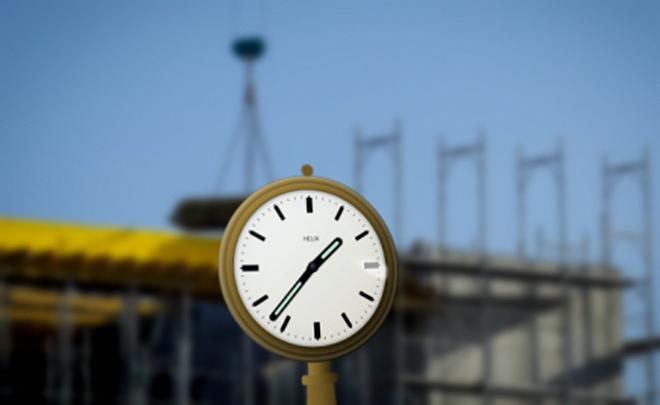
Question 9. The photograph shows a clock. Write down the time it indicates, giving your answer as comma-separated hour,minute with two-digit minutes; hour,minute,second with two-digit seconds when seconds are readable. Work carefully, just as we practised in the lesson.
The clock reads 1,37
